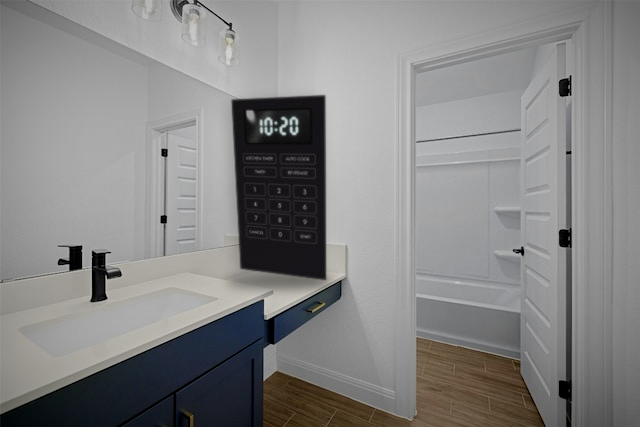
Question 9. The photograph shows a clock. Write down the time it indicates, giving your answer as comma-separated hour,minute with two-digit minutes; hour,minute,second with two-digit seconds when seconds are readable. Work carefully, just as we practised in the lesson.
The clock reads 10,20
